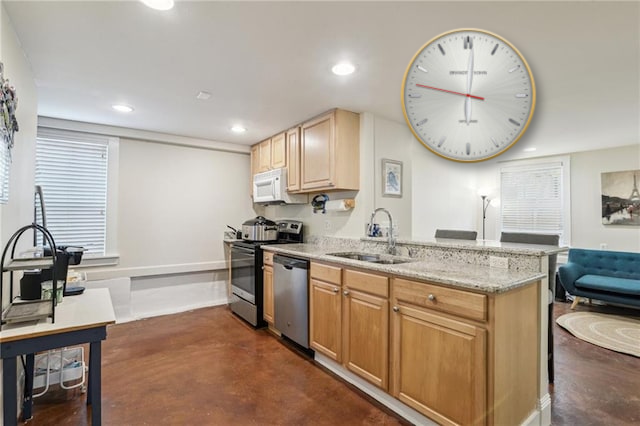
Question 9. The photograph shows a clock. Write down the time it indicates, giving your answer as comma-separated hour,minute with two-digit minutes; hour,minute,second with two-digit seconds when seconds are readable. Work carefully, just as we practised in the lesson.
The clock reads 6,00,47
